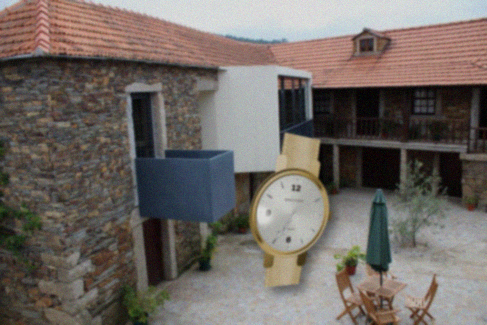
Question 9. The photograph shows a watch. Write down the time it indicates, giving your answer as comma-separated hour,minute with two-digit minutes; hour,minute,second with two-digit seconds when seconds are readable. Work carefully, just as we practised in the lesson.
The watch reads 6,35
